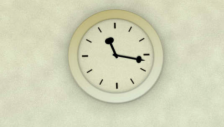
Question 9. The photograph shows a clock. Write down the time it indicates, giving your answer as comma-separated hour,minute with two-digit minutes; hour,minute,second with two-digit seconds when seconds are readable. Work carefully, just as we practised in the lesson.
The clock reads 11,17
